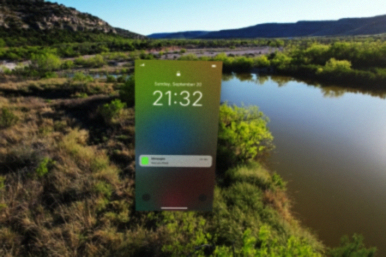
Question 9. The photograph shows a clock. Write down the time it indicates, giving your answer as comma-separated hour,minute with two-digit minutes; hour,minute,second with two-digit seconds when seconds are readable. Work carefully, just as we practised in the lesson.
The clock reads 21,32
